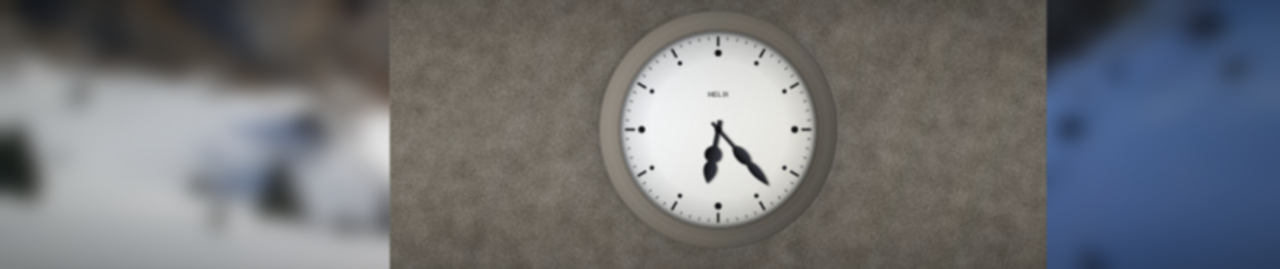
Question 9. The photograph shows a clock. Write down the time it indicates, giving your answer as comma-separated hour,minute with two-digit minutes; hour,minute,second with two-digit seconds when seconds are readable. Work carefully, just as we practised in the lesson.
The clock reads 6,23
